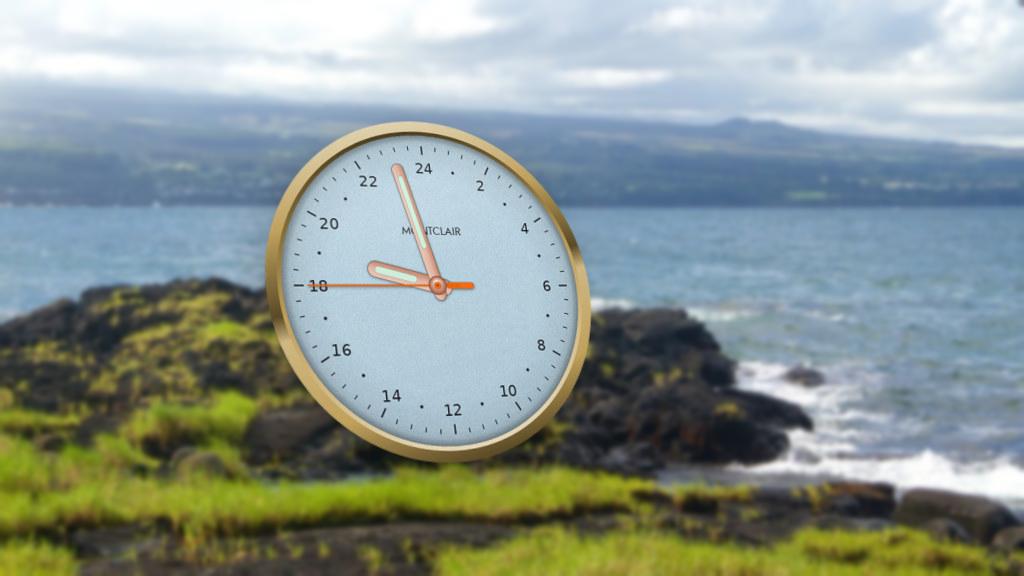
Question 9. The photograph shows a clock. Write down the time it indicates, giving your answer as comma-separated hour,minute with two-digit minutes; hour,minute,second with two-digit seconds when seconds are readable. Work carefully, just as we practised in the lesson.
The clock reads 18,57,45
